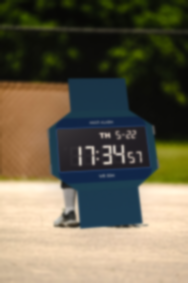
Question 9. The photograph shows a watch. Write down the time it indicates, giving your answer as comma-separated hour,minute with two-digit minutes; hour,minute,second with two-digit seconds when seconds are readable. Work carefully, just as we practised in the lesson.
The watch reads 17,34
